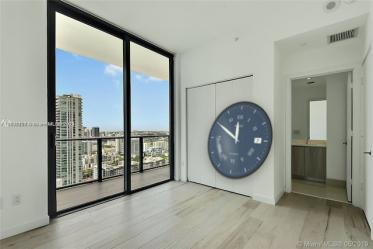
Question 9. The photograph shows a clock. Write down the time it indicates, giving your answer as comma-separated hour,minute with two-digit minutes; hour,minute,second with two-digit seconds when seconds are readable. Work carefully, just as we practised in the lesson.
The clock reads 11,50
